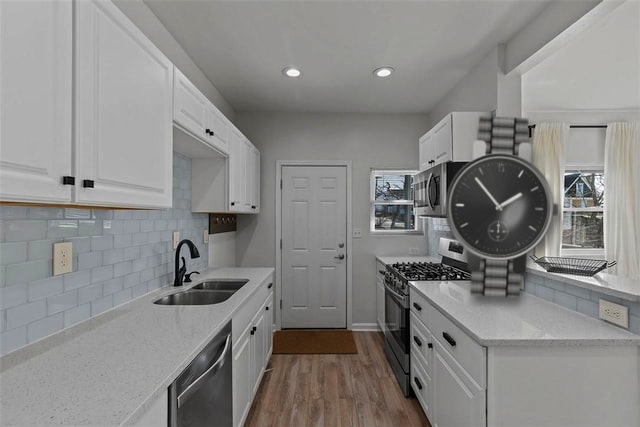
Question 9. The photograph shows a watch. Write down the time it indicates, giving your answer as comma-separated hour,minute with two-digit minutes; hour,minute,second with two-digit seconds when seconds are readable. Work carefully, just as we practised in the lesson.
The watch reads 1,53
